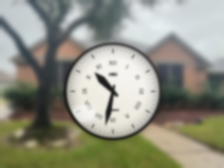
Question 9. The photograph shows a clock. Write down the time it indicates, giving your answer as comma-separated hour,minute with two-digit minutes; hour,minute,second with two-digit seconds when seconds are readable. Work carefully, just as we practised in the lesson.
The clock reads 10,32
